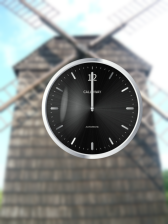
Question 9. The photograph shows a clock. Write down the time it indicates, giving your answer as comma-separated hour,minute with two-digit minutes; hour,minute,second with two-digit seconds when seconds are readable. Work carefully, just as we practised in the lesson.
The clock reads 12,00
